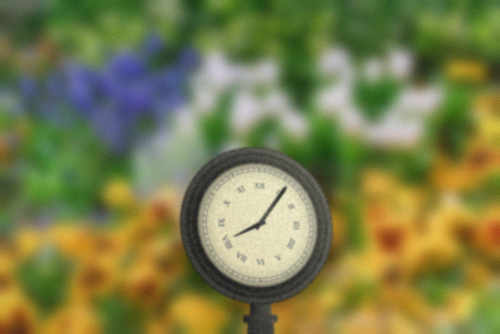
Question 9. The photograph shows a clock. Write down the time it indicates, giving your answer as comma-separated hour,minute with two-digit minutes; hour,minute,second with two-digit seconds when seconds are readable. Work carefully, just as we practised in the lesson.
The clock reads 8,06
